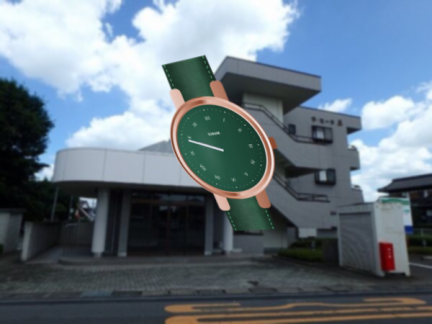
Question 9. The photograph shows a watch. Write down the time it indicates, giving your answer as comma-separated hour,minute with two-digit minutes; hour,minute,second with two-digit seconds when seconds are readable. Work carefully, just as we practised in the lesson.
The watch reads 9,49
